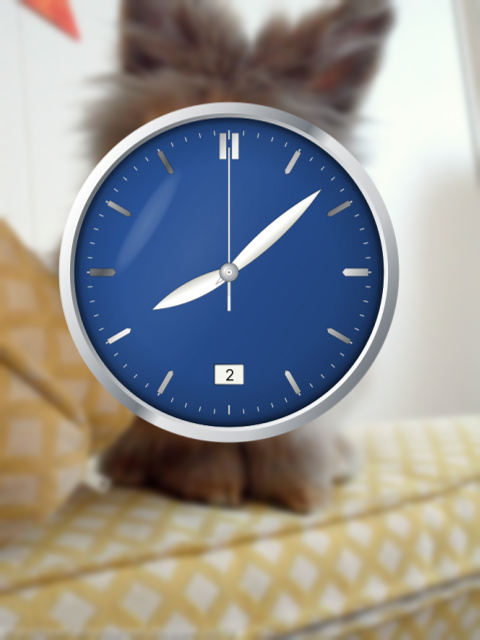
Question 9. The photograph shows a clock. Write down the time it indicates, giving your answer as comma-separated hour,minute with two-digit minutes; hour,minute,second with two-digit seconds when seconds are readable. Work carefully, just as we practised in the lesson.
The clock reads 8,08,00
